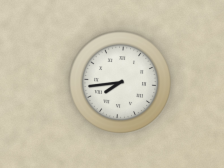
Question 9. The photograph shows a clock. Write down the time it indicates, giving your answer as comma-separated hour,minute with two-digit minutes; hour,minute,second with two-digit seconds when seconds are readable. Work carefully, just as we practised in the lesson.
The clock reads 7,43
